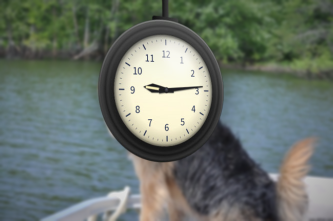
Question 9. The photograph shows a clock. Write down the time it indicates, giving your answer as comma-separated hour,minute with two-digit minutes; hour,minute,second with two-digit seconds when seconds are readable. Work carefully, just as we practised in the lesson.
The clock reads 9,14
